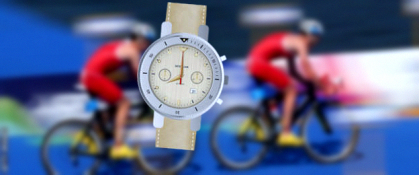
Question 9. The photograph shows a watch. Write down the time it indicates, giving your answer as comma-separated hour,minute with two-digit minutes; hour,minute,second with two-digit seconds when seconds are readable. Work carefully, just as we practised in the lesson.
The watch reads 8,00
